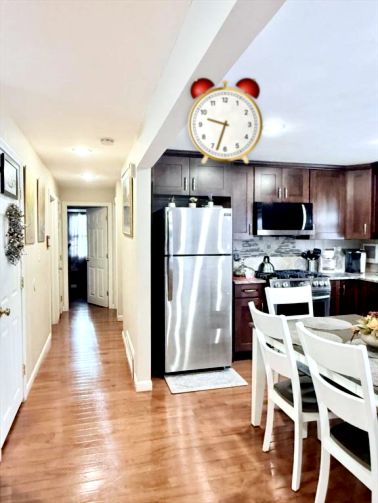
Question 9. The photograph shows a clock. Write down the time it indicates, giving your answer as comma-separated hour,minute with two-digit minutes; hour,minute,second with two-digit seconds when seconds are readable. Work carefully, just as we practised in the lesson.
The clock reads 9,33
